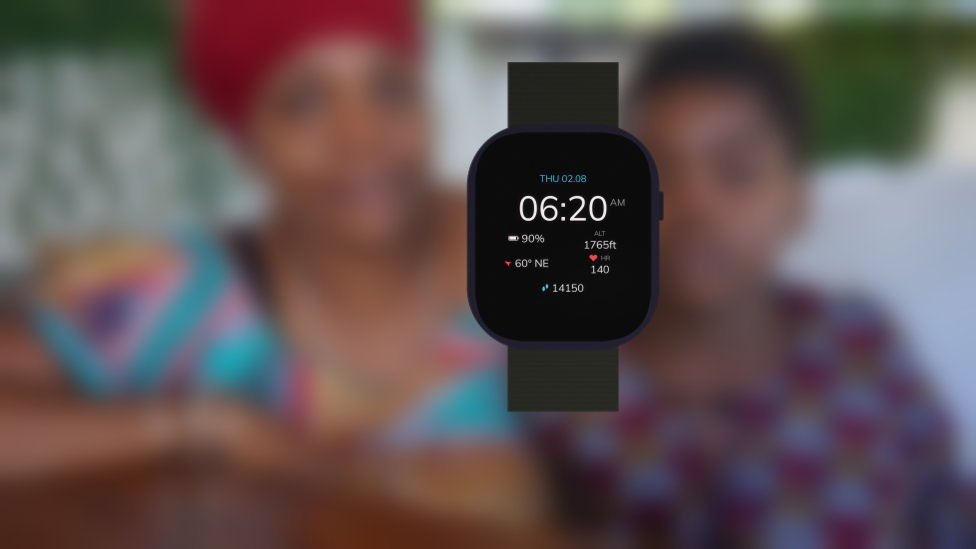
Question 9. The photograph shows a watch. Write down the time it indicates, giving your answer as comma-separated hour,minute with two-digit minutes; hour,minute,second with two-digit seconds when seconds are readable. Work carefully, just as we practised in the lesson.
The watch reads 6,20
